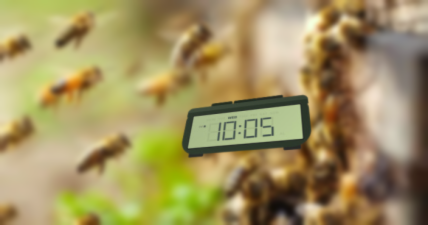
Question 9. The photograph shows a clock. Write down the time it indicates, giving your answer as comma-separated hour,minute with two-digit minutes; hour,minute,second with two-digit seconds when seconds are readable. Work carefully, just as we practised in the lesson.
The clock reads 10,05
